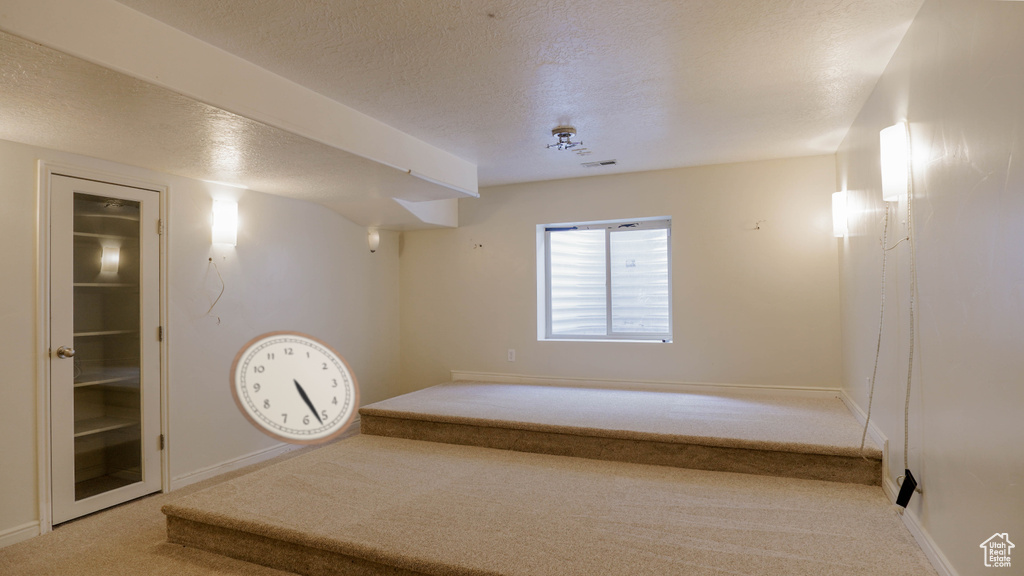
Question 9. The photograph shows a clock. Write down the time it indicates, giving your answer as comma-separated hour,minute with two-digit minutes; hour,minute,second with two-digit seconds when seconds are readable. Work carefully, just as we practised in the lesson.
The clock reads 5,27
